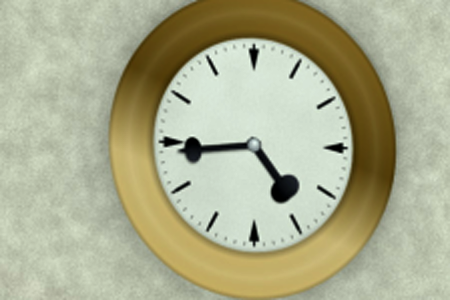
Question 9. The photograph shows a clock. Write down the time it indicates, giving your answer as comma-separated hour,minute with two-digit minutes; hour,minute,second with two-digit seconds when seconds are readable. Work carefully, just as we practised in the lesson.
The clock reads 4,44
